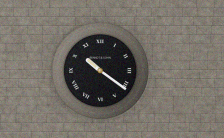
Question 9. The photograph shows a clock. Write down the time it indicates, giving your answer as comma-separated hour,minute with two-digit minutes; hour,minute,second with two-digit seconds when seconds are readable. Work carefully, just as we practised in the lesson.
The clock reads 10,21
